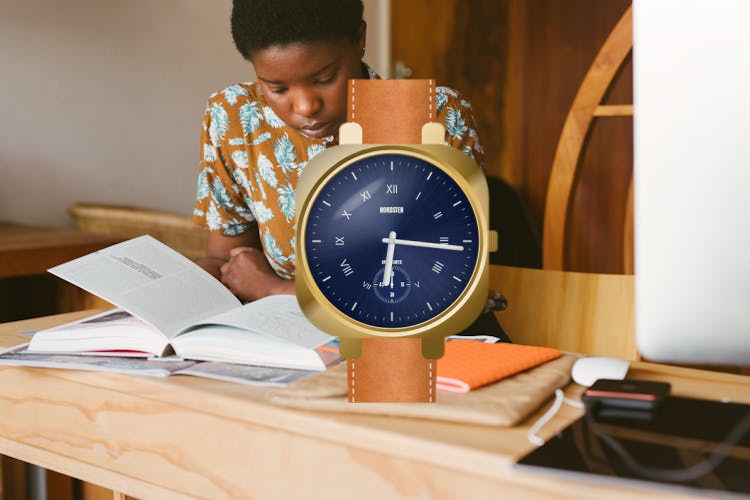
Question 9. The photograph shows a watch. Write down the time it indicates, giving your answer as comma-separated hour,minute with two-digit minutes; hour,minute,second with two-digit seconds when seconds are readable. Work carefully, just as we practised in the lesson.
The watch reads 6,16
